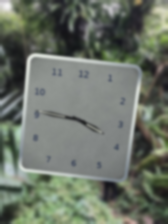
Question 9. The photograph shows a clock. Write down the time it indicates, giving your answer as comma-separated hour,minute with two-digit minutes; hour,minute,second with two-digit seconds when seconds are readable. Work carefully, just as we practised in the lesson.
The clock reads 3,46
